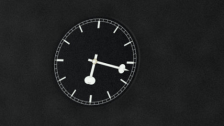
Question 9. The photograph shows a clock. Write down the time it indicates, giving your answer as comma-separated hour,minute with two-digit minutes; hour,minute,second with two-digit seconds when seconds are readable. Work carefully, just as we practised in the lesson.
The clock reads 6,17
